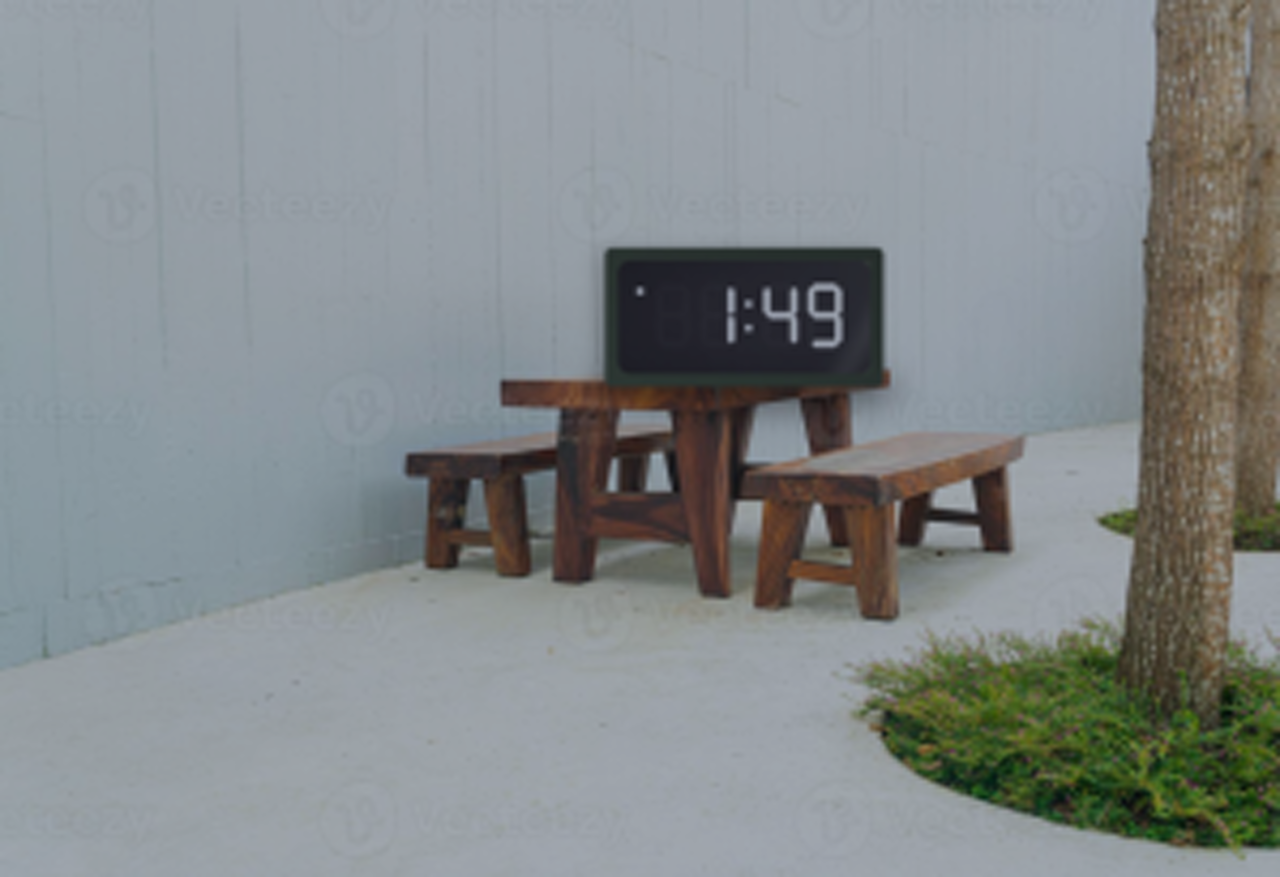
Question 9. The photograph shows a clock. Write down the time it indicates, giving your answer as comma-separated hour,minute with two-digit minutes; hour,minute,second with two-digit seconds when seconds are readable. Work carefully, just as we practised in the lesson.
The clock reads 1,49
